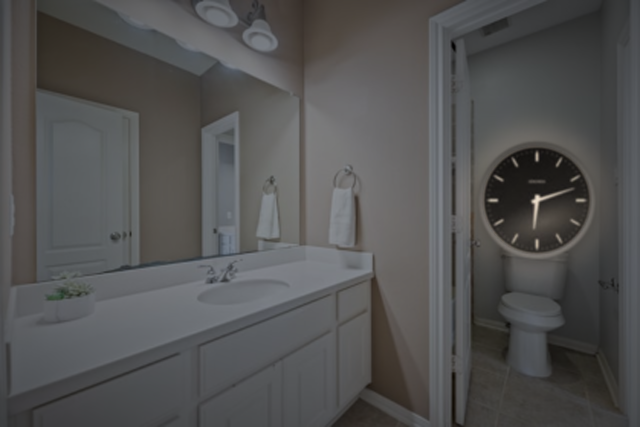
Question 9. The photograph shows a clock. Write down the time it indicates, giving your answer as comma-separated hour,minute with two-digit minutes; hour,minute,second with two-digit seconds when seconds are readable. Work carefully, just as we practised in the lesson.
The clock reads 6,12
